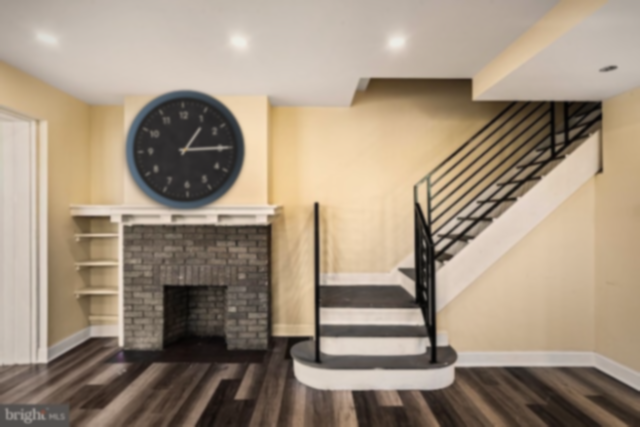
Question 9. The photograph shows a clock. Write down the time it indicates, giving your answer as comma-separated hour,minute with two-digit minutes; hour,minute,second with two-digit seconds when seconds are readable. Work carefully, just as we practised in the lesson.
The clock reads 1,15
